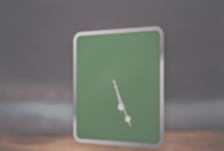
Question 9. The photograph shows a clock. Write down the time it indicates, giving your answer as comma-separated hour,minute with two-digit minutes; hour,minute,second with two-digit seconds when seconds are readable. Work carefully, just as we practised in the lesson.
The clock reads 5,26
